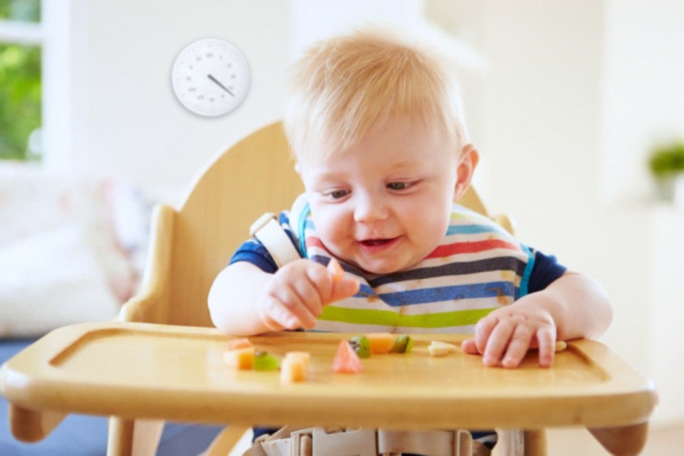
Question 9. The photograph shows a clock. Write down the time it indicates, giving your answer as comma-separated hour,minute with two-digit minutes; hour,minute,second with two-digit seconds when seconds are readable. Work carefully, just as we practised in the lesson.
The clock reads 4,22
